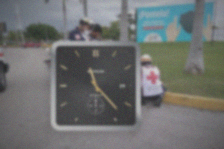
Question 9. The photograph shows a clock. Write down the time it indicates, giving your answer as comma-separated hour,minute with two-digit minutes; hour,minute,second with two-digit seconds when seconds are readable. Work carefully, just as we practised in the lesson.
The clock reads 11,23
